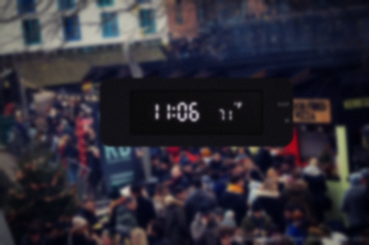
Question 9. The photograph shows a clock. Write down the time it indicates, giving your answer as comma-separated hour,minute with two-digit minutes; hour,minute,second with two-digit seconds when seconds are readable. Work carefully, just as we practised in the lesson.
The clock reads 11,06
